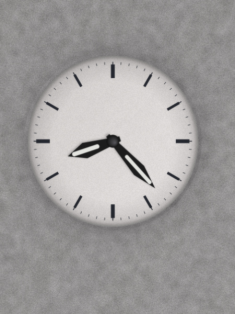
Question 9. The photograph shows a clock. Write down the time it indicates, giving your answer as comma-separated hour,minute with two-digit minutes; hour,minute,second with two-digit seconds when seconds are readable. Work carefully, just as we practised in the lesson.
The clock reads 8,23
